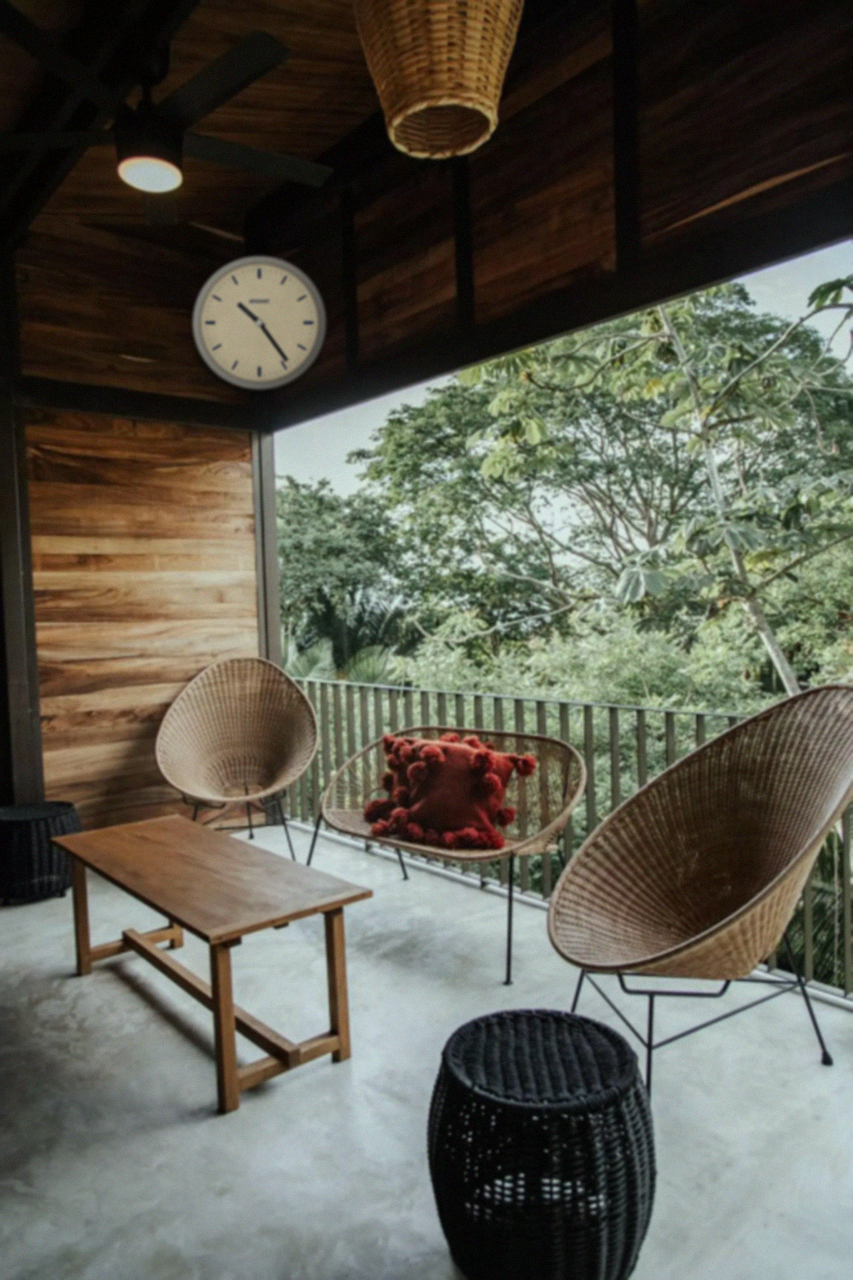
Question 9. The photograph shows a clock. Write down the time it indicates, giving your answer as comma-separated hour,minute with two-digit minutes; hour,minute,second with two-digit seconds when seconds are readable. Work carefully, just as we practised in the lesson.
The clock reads 10,24
